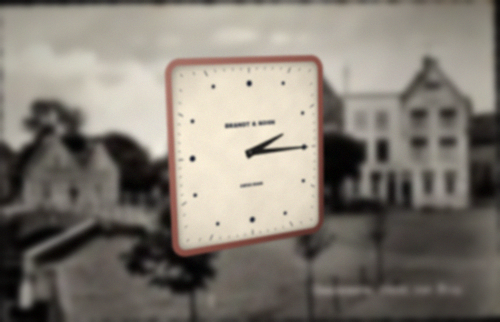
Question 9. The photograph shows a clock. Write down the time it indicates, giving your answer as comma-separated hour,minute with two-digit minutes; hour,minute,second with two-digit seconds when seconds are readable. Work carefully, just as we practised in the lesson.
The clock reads 2,15
